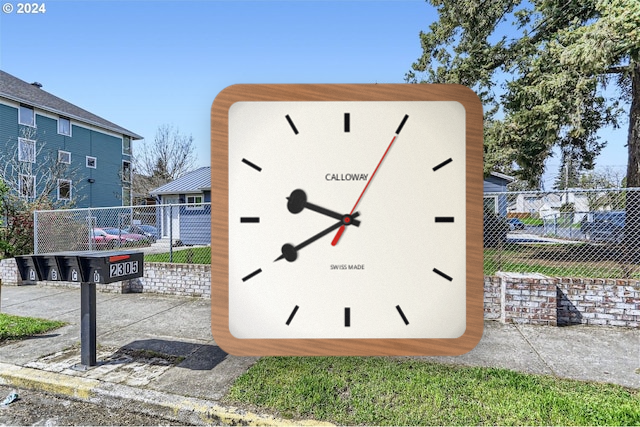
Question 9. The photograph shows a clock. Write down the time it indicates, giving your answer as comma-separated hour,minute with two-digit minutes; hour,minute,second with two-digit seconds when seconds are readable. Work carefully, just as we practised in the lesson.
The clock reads 9,40,05
